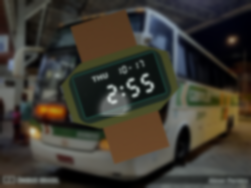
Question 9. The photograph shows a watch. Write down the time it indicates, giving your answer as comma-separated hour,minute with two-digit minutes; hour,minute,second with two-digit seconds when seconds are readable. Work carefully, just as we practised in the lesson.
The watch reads 2,55
